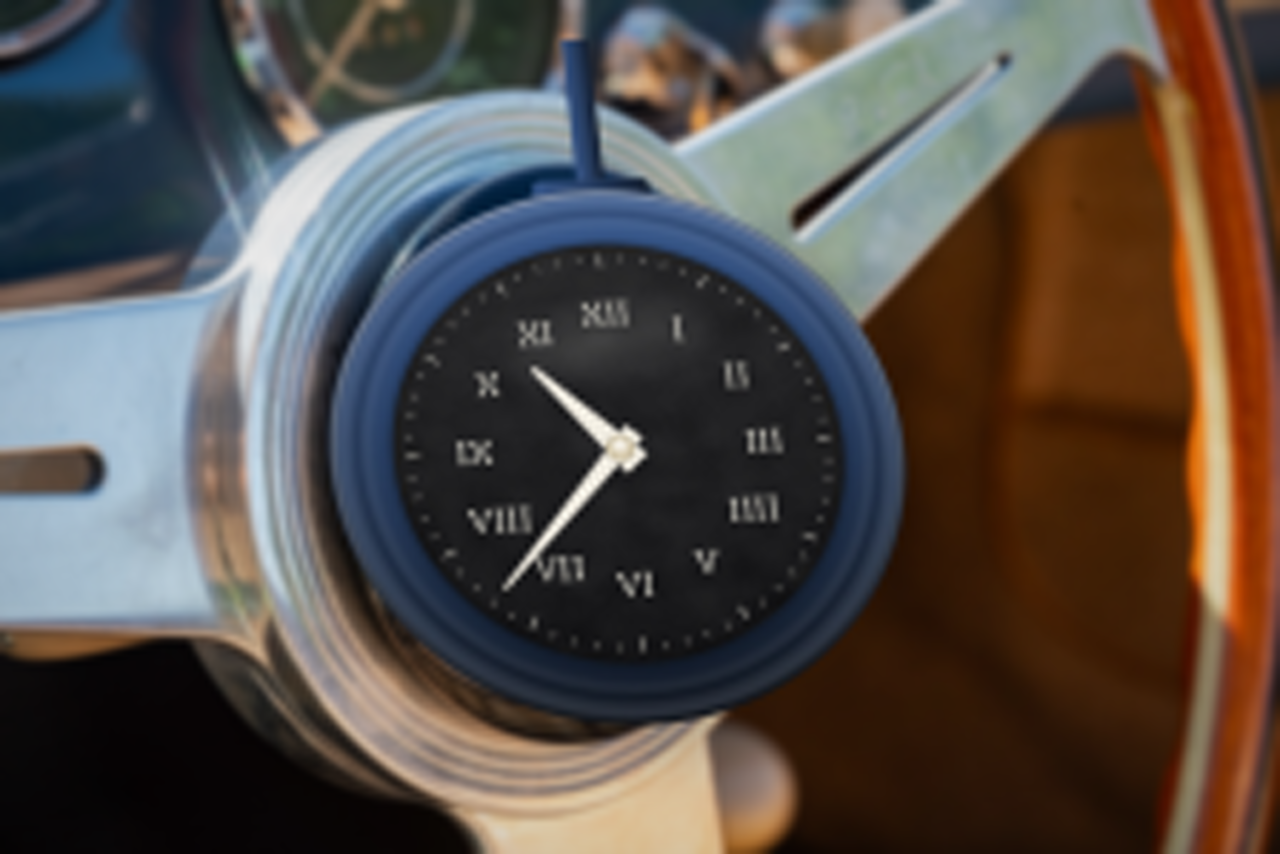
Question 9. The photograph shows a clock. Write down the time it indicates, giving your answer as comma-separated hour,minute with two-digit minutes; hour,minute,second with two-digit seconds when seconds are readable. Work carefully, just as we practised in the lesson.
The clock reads 10,37
